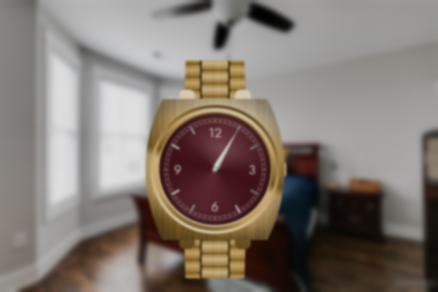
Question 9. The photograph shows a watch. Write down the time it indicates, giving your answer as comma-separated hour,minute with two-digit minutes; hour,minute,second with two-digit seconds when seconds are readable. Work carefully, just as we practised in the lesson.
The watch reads 1,05
